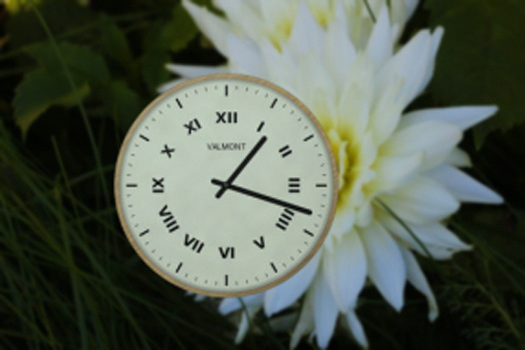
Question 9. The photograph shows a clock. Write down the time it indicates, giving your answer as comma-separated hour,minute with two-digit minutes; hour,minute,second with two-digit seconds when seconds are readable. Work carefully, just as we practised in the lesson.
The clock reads 1,18
